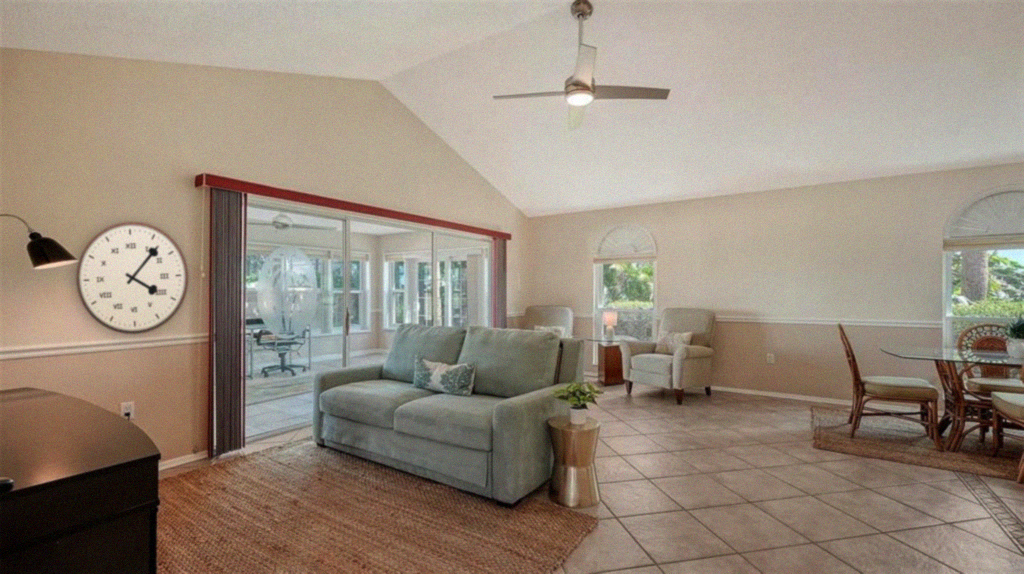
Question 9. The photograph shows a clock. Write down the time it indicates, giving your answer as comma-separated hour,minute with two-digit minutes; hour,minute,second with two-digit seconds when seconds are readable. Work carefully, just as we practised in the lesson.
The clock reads 4,07
